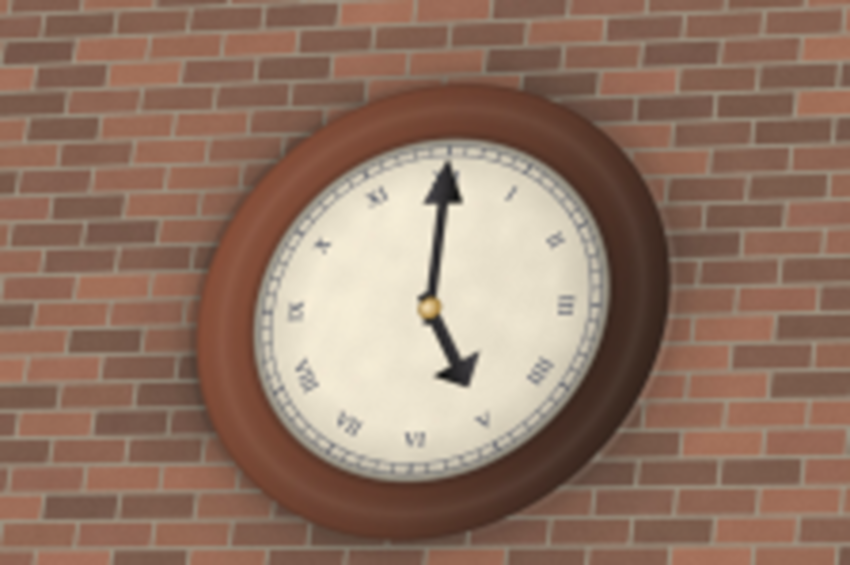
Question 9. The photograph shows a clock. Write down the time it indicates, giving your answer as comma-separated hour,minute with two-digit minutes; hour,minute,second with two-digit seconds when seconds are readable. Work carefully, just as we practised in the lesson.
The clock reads 5,00
